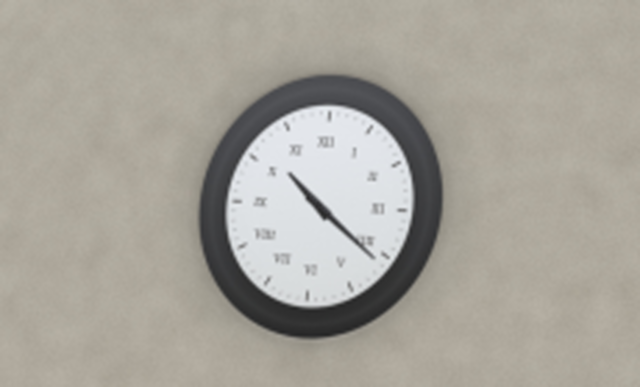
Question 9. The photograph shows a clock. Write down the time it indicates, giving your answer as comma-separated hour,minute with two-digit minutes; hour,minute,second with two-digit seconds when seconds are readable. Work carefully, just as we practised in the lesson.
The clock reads 10,21
